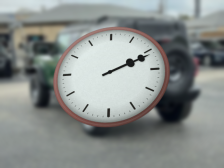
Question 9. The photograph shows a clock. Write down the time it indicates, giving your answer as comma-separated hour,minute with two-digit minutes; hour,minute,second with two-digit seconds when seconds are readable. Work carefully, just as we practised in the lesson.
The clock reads 2,11
